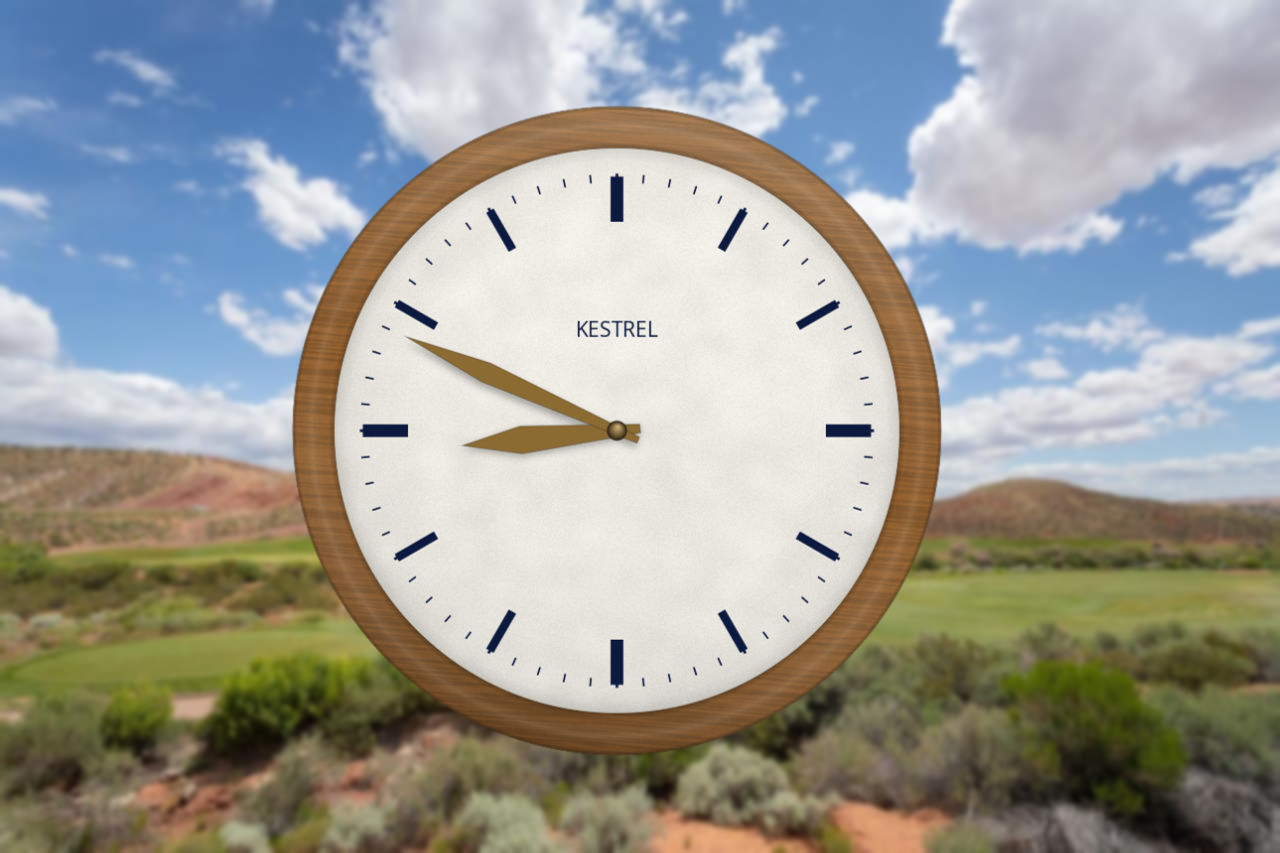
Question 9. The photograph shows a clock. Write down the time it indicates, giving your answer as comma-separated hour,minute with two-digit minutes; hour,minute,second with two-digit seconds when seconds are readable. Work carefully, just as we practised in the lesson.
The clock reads 8,49
